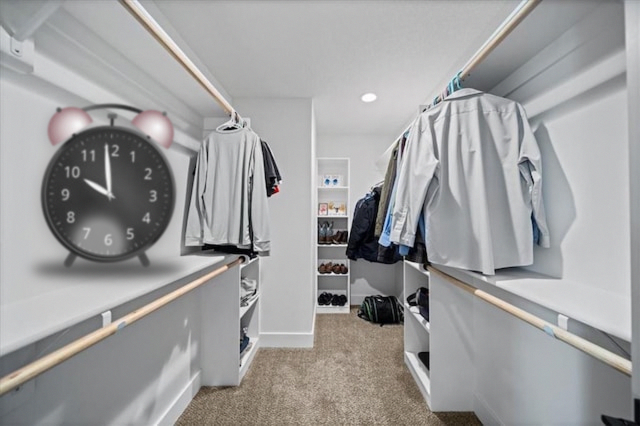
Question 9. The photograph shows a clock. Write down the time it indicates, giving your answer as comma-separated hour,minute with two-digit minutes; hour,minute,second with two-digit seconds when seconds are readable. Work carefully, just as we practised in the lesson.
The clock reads 9,59
